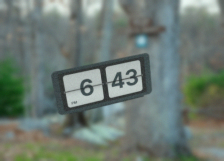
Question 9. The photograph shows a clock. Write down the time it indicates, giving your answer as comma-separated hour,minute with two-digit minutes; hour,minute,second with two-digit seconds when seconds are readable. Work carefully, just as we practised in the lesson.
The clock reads 6,43
